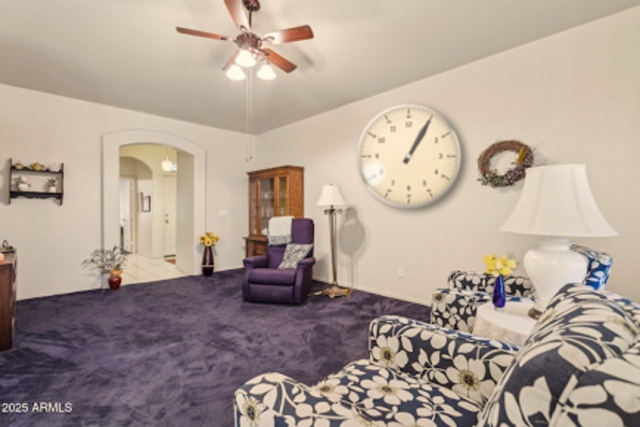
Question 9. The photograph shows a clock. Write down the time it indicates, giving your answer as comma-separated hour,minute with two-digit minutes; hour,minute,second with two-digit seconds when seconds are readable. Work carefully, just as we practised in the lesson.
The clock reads 1,05
